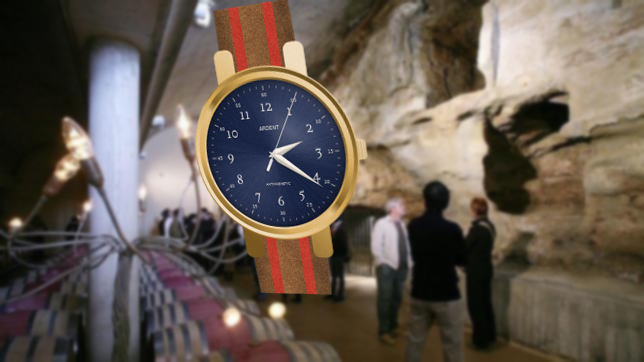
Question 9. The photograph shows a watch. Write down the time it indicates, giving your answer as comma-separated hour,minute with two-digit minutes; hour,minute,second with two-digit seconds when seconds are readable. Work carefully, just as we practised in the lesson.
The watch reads 2,21,05
